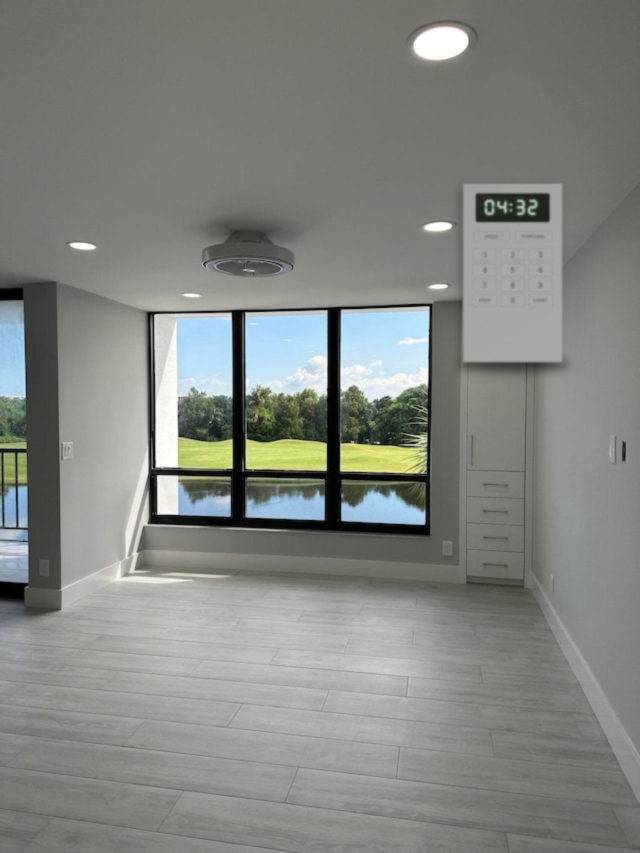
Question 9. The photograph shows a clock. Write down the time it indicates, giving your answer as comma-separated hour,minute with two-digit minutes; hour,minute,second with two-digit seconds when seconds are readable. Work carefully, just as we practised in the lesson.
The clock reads 4,32
